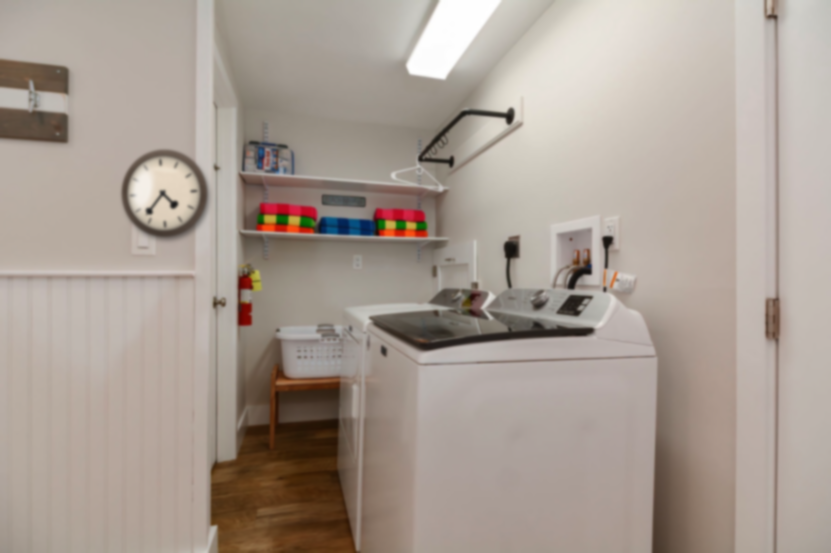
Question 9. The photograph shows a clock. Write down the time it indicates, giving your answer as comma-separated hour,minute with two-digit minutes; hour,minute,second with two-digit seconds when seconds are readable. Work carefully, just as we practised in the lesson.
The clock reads 4,37
